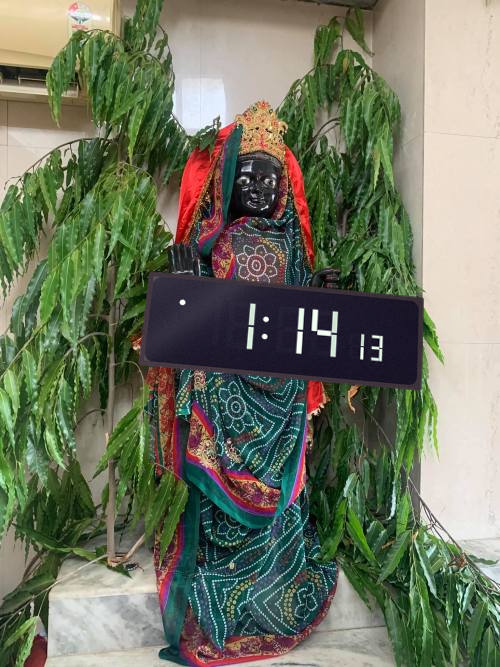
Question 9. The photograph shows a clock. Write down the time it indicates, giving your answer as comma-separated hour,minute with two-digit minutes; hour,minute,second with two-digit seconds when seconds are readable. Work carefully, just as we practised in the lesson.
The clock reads 1,14,13
